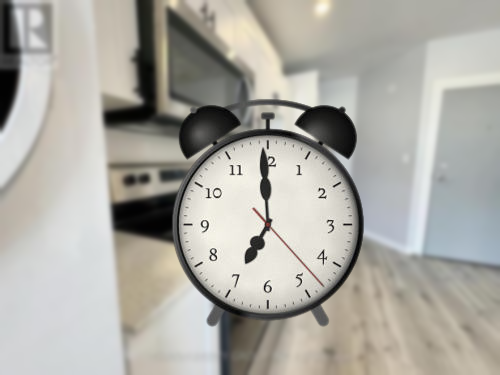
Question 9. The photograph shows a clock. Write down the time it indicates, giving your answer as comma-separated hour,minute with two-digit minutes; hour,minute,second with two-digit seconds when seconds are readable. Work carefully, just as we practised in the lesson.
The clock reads 6,59,23
